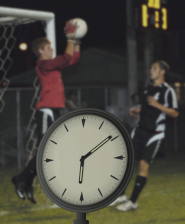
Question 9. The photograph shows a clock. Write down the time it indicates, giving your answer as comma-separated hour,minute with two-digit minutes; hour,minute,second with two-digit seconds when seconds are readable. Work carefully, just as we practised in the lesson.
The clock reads 6,09
